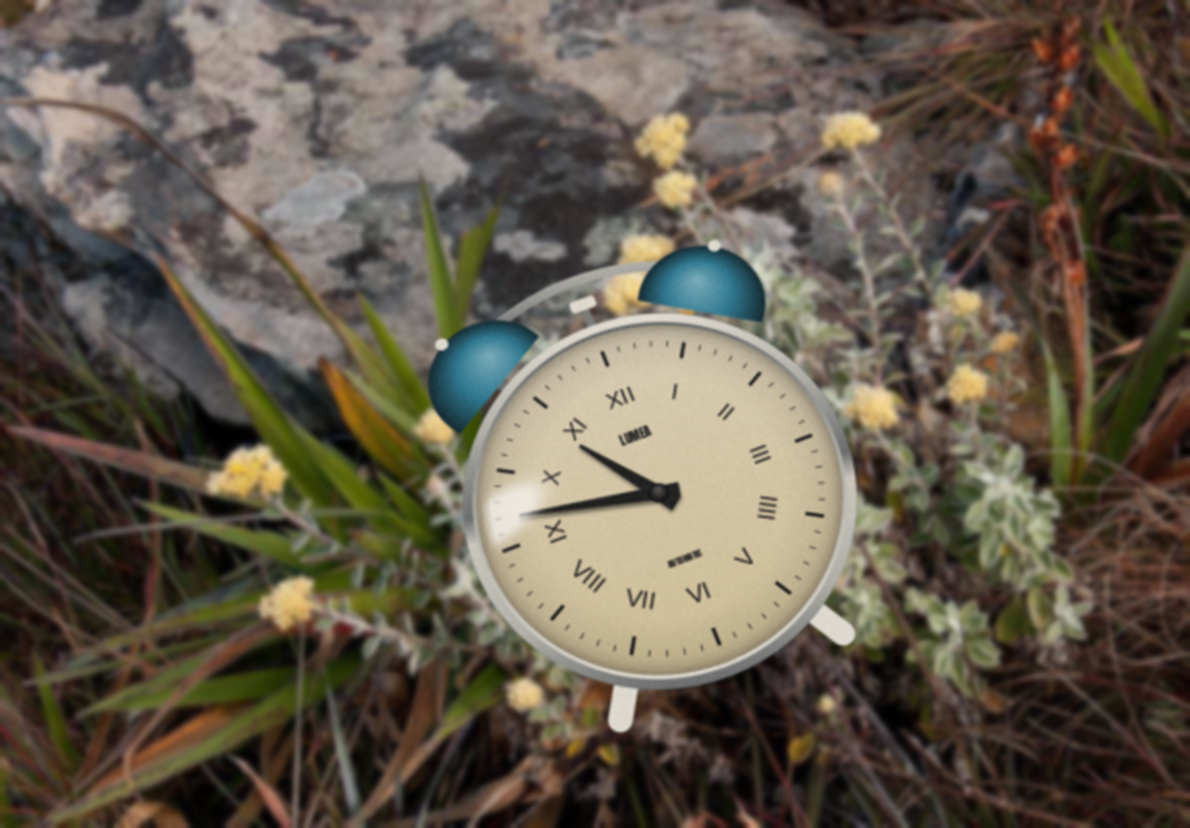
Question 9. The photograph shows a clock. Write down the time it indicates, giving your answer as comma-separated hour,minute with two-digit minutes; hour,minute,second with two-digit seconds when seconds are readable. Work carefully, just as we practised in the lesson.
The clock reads 10,47
